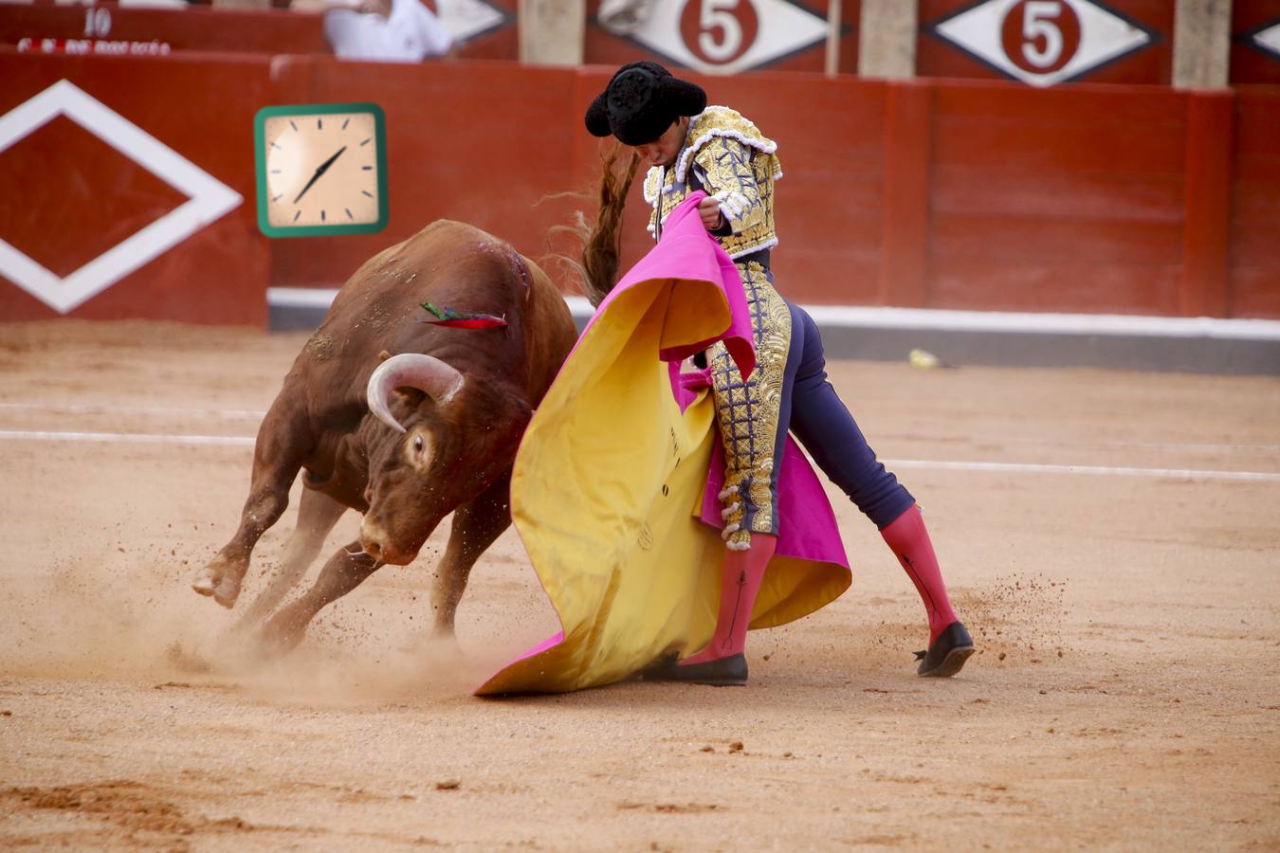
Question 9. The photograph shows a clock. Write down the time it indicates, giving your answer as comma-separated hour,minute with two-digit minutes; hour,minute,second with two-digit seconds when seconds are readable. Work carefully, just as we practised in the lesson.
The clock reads 1,37
